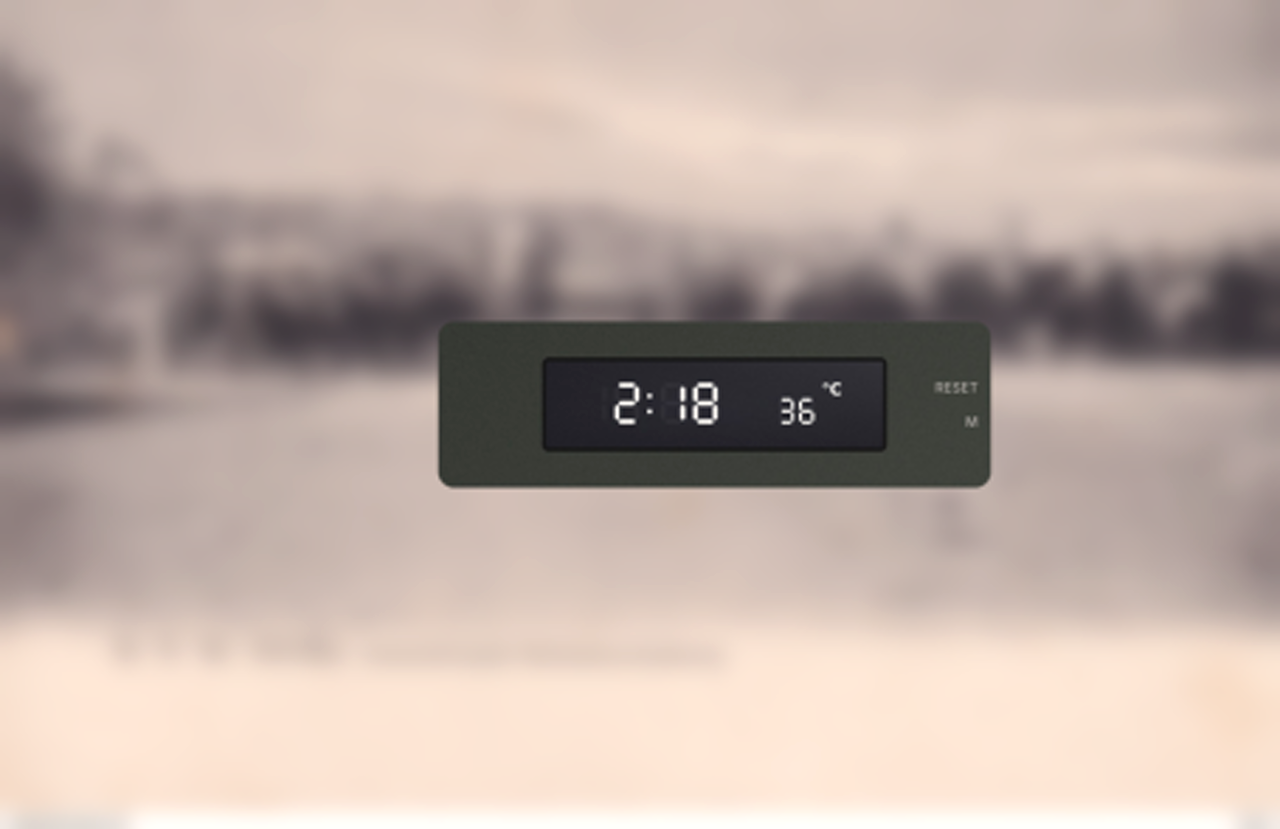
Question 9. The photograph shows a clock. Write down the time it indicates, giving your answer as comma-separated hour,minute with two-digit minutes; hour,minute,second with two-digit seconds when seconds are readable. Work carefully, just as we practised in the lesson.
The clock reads 2,18
